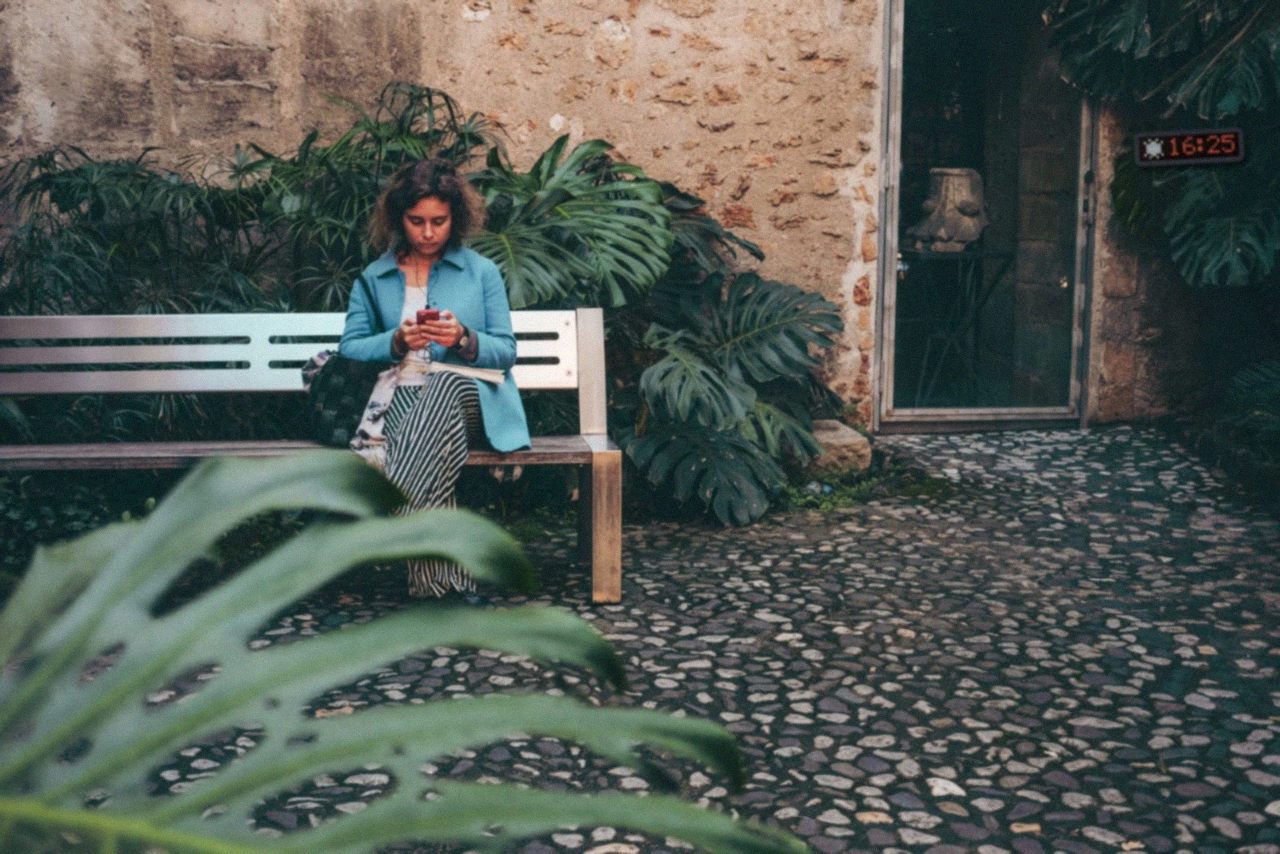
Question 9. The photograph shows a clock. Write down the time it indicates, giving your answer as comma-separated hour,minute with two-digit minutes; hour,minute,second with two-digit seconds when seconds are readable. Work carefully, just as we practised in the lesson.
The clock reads 16,25
